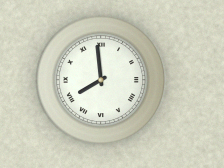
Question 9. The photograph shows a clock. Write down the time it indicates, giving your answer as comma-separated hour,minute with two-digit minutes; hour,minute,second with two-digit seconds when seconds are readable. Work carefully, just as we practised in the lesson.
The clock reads 7,59
